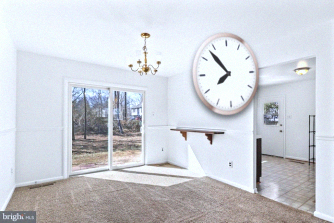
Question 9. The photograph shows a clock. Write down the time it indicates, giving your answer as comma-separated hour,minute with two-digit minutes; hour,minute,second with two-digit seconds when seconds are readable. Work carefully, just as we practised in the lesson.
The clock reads 7,53
